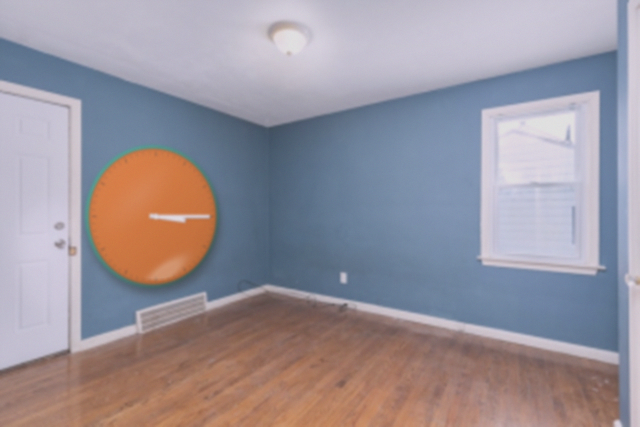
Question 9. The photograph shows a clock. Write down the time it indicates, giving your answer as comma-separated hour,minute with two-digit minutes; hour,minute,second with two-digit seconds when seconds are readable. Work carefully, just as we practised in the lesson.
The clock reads 3,15
